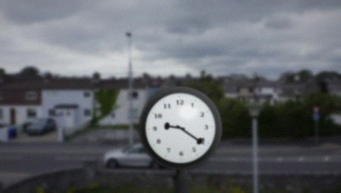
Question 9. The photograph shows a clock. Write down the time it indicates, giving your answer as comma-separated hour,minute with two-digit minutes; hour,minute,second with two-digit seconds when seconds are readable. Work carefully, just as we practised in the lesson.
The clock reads 9,21
